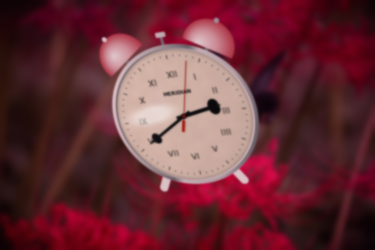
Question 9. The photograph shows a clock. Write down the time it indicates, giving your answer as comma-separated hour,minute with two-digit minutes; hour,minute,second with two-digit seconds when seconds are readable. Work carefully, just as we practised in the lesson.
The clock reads 2,40,03
